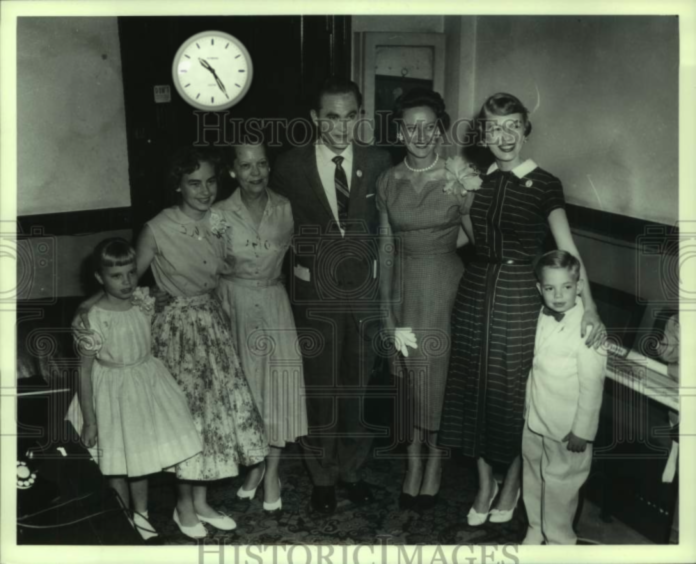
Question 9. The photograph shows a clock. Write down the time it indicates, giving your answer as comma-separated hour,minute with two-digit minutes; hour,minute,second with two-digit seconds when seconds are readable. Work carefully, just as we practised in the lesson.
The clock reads 10,25
